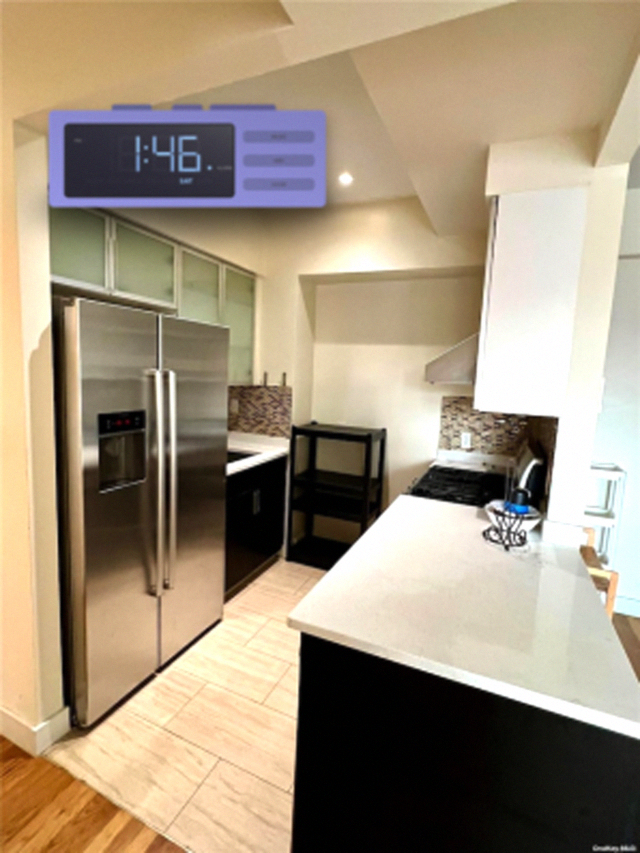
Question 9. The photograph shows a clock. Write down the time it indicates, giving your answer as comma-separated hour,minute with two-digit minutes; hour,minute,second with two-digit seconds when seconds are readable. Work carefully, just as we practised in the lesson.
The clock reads 1,46
